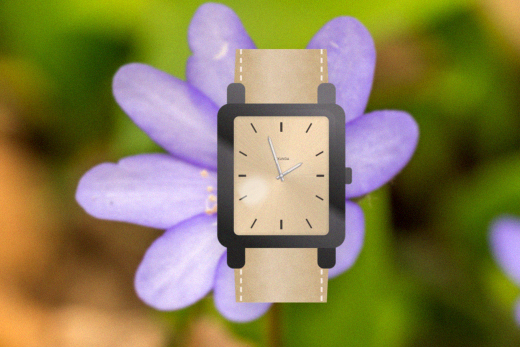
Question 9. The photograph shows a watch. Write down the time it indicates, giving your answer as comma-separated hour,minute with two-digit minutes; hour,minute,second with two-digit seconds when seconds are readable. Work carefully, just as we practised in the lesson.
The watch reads 1,57
